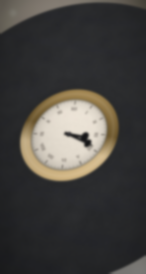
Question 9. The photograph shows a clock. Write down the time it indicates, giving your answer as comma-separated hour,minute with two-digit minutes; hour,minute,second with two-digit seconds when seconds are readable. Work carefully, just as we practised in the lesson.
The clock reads 3,19
